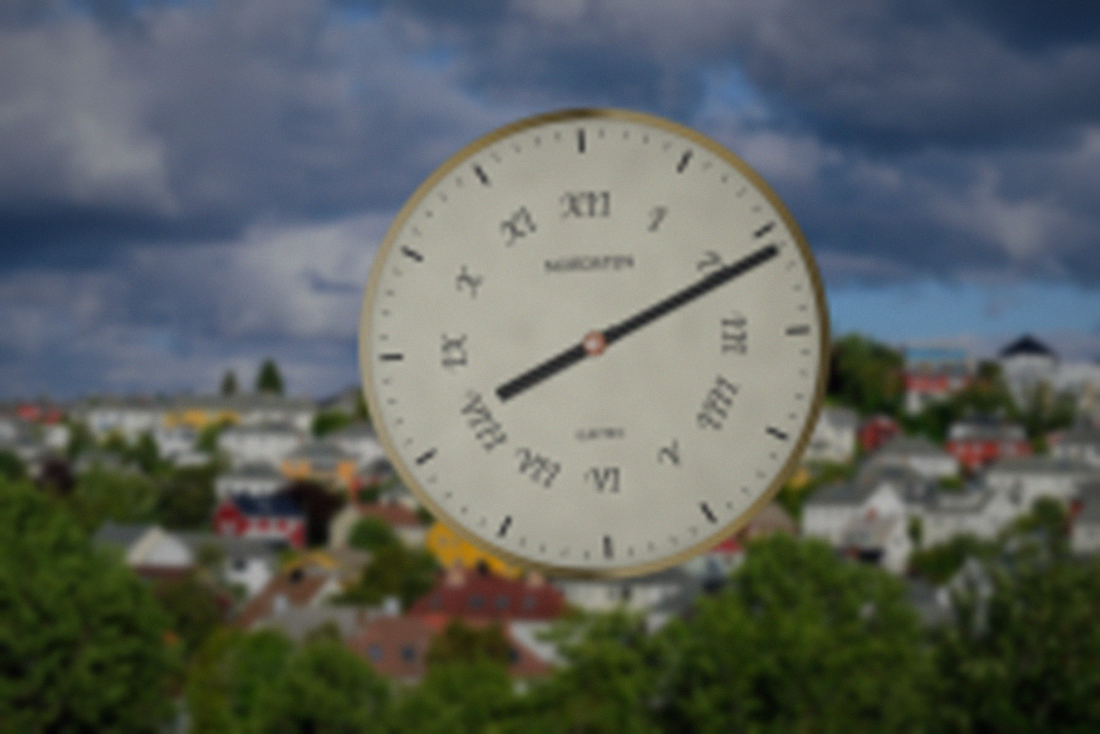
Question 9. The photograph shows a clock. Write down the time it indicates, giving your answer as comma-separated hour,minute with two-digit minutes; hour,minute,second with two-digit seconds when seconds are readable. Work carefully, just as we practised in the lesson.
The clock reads 8,11
